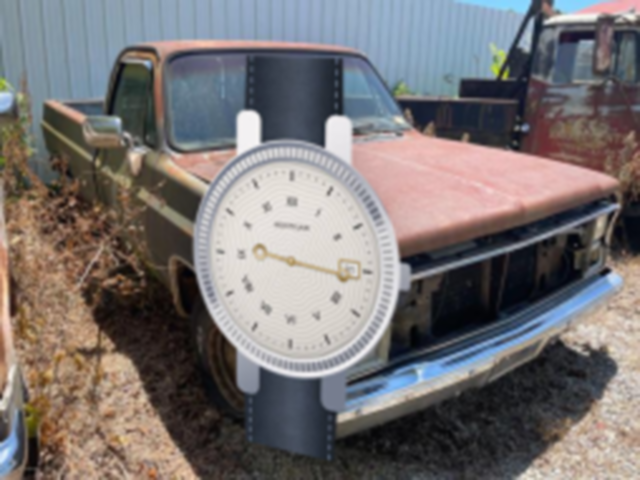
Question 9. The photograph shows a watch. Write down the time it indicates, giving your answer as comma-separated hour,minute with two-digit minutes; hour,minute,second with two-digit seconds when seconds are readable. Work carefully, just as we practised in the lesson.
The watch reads 9,16
